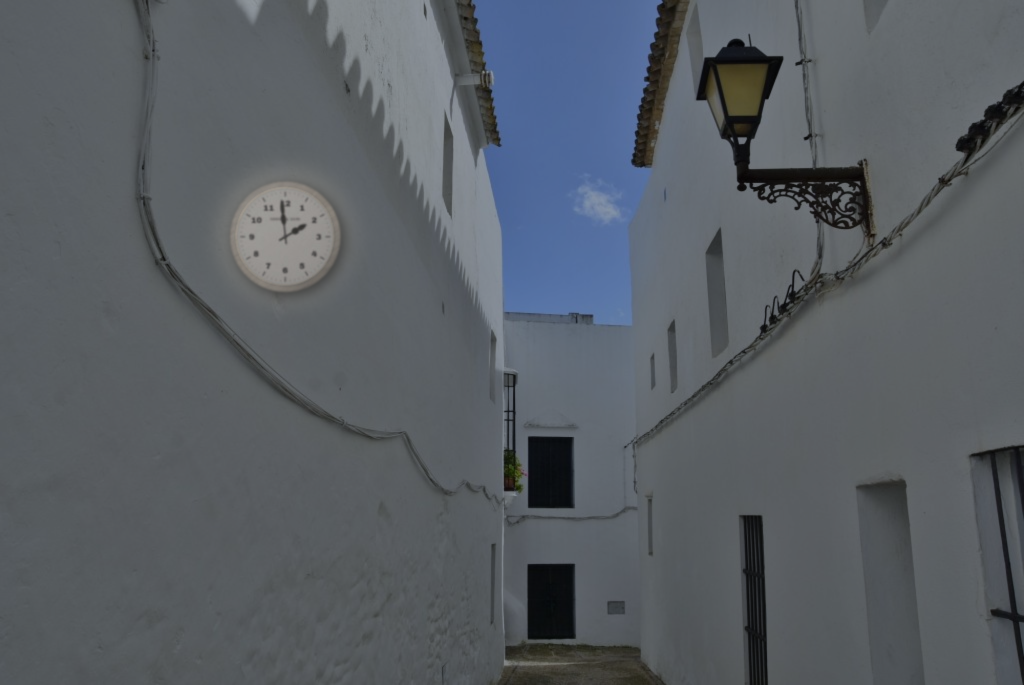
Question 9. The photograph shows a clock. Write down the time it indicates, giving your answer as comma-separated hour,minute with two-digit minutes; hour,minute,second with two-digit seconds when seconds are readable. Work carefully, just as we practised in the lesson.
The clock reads 1,59
